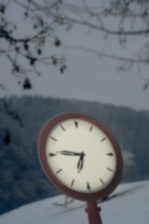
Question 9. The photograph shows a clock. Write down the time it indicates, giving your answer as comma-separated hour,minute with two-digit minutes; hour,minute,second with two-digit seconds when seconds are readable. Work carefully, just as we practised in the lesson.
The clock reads 6,46
